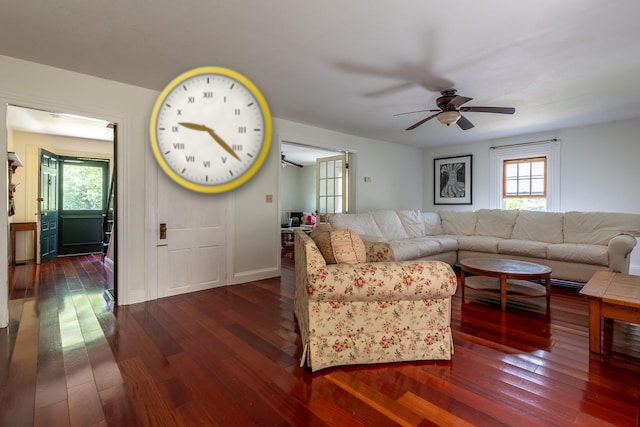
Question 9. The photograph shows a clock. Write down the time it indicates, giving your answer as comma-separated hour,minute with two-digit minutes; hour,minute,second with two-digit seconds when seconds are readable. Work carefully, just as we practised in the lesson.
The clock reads 9,22
